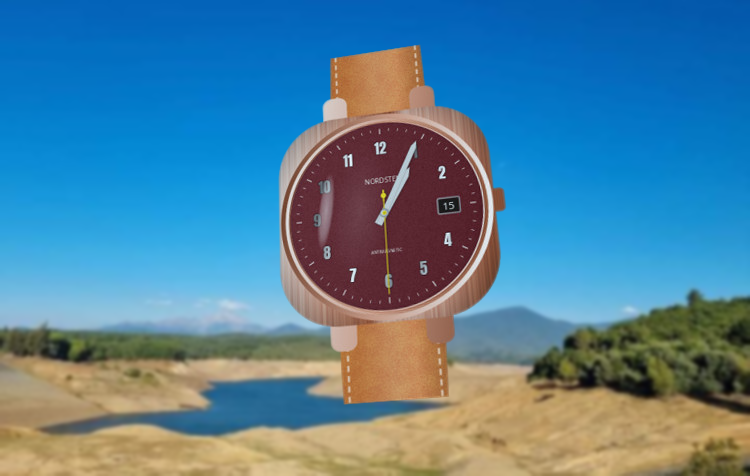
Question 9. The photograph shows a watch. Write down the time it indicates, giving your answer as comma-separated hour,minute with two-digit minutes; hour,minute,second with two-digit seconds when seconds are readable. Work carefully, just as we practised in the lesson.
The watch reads 1,04,30
